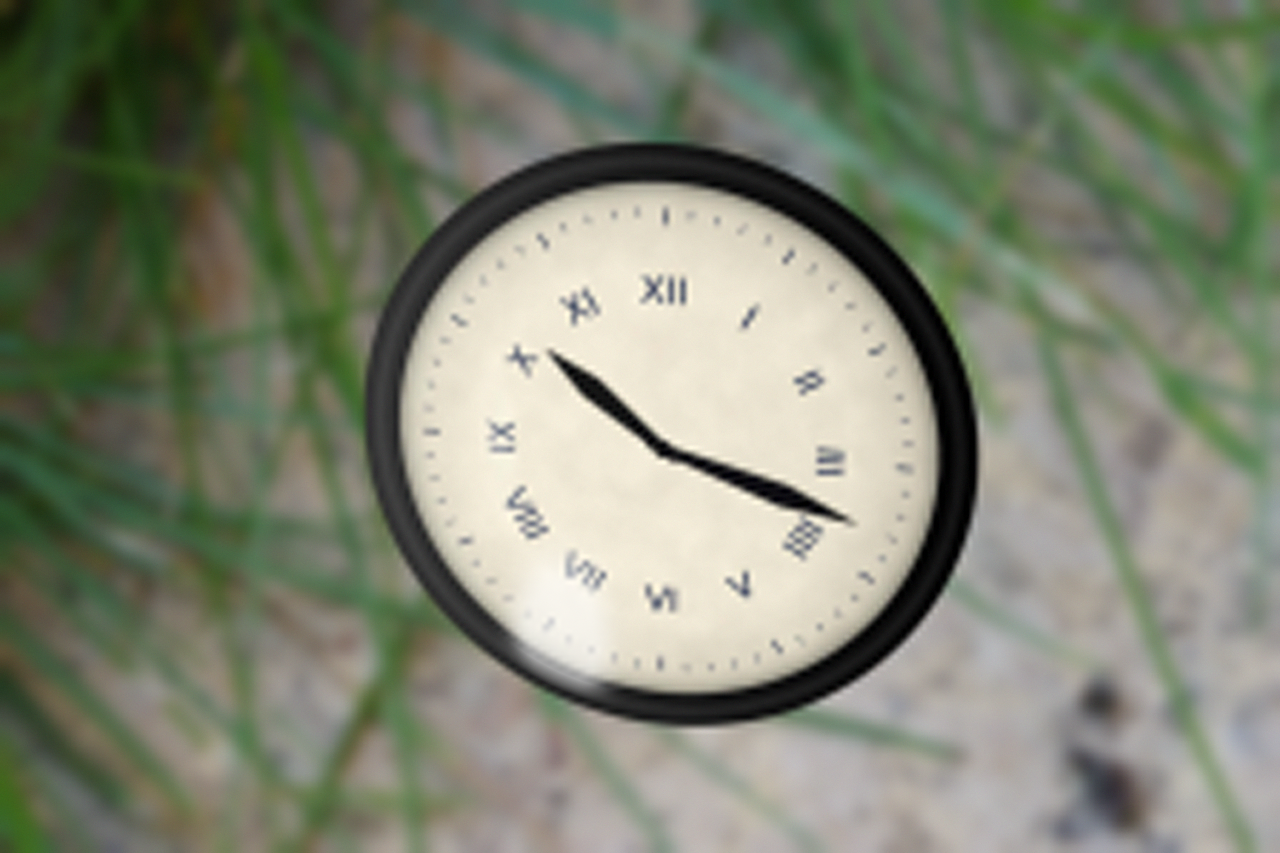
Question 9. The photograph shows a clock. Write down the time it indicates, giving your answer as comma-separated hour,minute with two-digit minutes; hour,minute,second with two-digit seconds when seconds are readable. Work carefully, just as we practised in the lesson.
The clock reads 10,18
